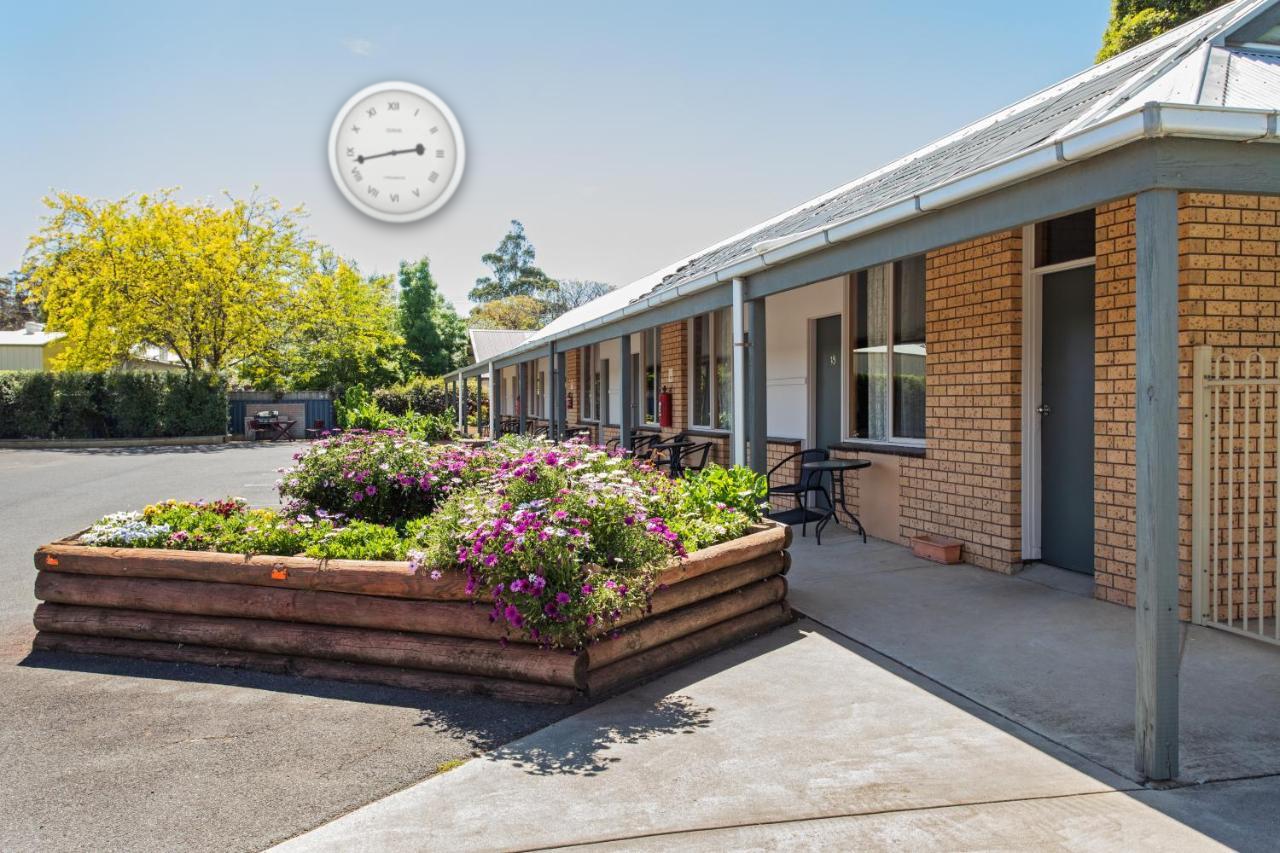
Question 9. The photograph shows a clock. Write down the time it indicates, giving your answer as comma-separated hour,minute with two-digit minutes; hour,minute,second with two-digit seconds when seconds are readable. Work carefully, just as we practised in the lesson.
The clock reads 2,43
